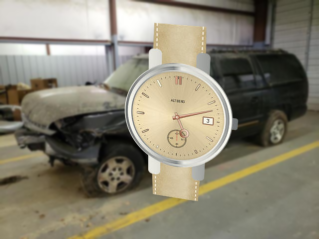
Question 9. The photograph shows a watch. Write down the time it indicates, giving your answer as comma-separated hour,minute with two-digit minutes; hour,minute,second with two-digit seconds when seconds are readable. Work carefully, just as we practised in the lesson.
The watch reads 5,12
